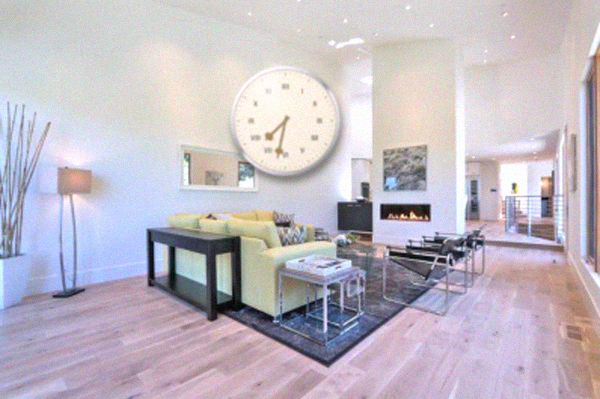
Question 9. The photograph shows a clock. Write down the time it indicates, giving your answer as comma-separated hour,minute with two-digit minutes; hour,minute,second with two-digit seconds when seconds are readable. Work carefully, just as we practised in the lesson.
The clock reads 7,32
